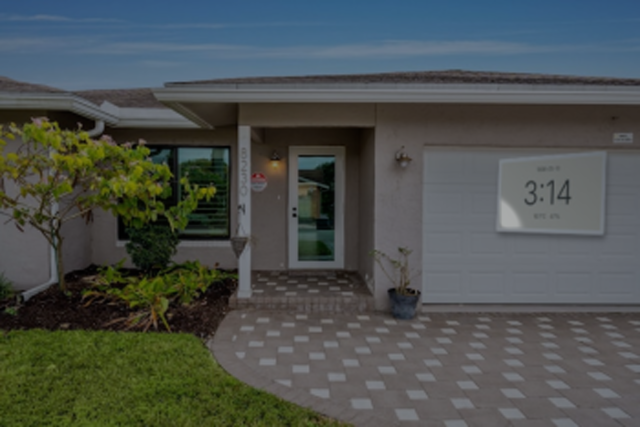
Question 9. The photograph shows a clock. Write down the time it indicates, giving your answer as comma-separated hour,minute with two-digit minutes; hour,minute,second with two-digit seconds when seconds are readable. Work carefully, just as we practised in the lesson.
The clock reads 3,14
